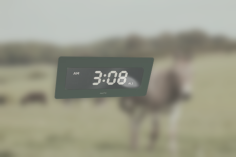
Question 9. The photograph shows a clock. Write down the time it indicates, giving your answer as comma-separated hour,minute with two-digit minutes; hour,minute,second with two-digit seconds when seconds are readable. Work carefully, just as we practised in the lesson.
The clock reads 3,08
